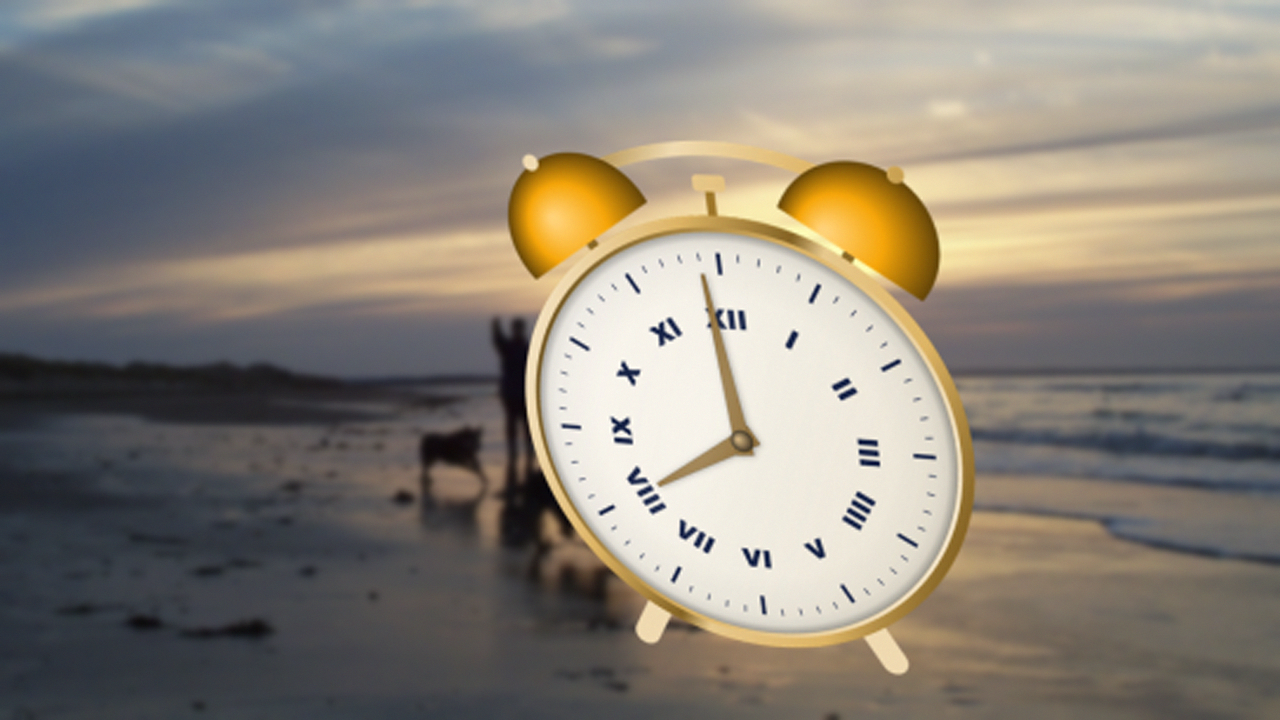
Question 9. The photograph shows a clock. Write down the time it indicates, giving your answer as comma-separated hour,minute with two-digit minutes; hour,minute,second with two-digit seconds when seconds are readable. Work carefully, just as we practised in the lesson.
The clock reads 7,59
